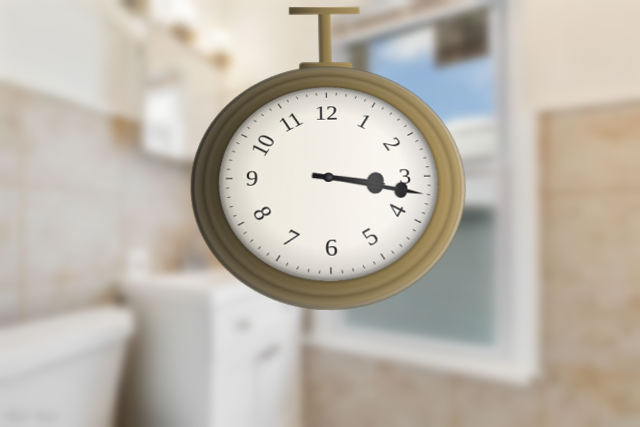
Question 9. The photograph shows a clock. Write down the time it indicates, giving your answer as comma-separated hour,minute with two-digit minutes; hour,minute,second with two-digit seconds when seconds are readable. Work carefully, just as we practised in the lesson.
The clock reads 3,17
